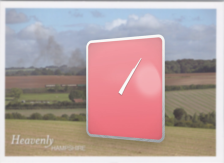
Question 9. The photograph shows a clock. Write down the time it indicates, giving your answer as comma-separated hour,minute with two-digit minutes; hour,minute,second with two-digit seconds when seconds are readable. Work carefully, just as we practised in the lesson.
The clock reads 1,06
